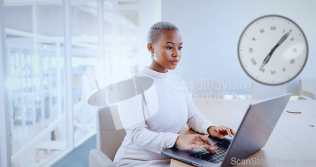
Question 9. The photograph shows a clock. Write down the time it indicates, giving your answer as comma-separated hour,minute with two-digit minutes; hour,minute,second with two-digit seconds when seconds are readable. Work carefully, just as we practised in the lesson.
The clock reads 7,07
